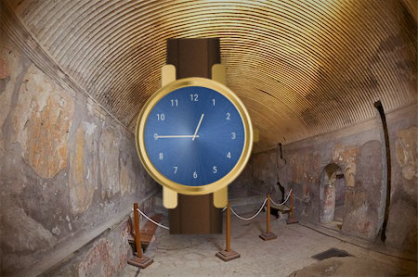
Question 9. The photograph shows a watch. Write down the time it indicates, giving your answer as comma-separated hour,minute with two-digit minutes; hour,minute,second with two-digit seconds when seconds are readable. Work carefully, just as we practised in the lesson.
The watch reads 12,45
